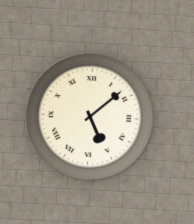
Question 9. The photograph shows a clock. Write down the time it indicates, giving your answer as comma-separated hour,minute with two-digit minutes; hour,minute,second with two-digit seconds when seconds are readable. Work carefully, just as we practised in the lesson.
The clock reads 5,08
